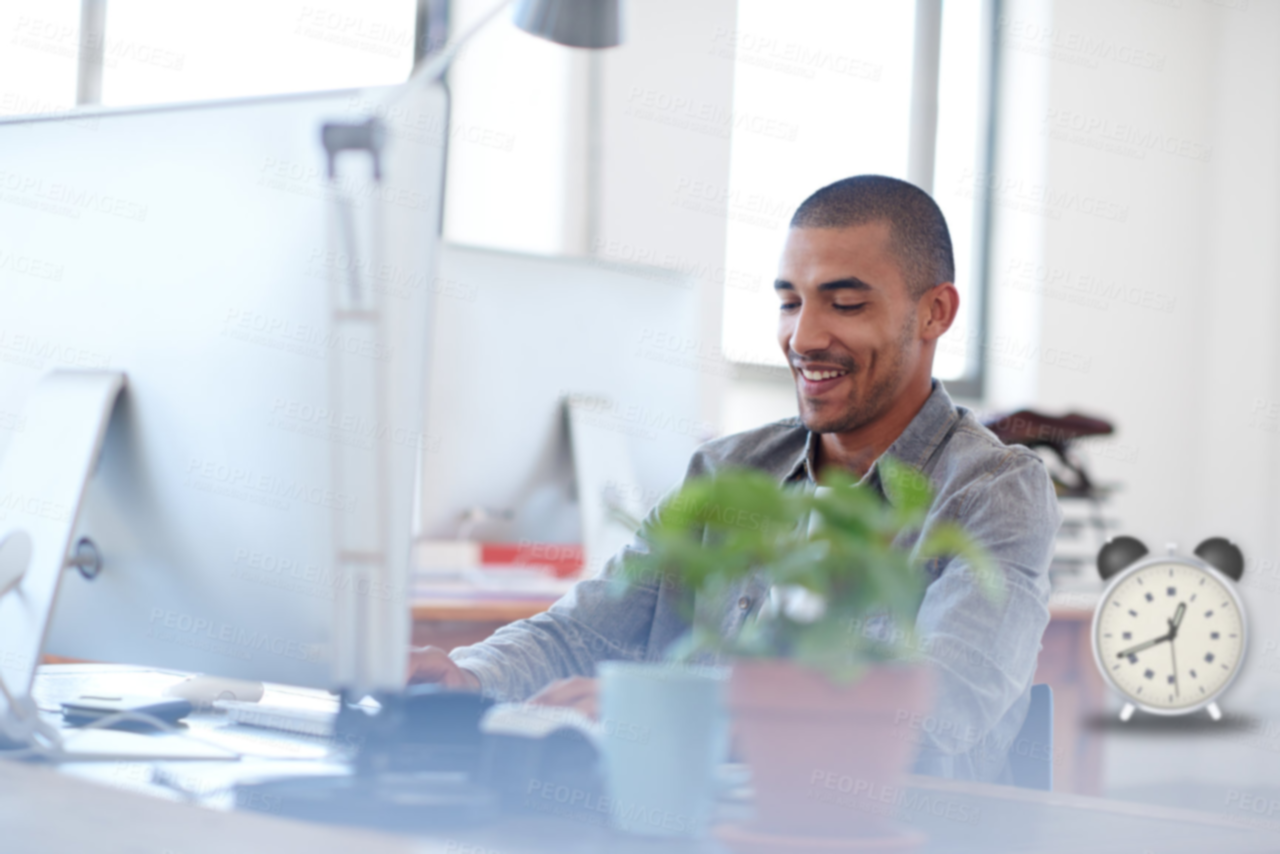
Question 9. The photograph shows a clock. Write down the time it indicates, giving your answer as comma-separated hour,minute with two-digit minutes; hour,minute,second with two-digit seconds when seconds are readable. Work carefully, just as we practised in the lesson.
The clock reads 12,41,29
